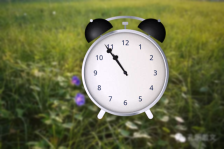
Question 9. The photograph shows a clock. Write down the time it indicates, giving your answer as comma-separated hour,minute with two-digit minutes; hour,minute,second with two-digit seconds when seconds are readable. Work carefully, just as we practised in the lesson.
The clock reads 10,54
